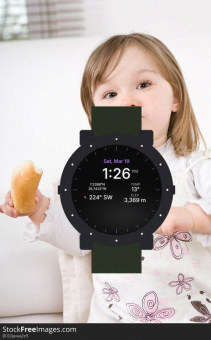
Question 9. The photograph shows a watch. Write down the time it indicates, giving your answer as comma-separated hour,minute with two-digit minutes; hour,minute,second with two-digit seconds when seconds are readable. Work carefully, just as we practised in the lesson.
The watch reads 1,26
